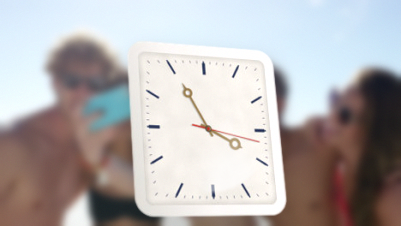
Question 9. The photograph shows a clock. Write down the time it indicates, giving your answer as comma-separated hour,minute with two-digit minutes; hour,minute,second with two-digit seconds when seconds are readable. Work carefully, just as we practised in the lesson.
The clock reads 3,55,17
